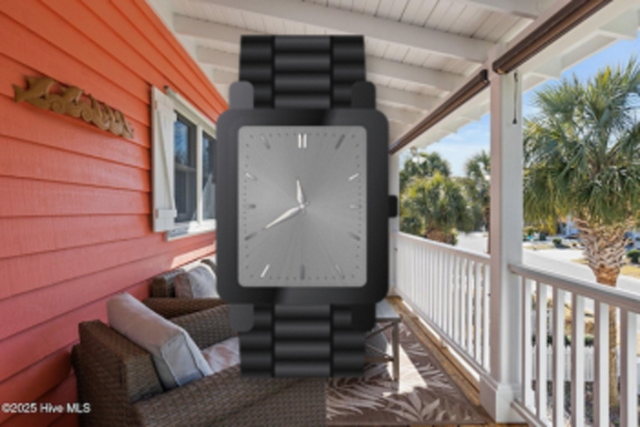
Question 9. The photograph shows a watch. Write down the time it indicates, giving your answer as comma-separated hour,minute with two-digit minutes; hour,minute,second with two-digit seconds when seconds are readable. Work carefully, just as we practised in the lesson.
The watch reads 11,40
